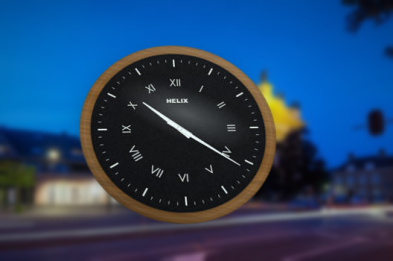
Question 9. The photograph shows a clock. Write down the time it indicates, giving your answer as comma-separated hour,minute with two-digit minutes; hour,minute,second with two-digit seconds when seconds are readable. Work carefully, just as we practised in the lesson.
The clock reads 10,21
